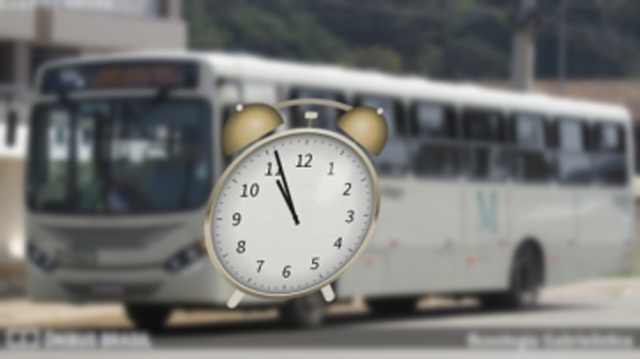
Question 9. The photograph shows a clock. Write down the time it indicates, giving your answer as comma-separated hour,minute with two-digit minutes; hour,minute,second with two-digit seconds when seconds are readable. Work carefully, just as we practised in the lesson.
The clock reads 10,56
